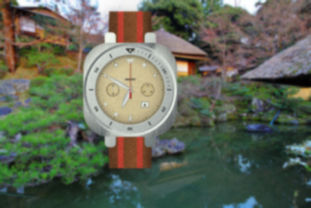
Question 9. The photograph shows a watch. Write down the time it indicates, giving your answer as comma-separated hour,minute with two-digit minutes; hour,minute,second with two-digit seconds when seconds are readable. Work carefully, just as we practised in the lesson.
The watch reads 6,50
